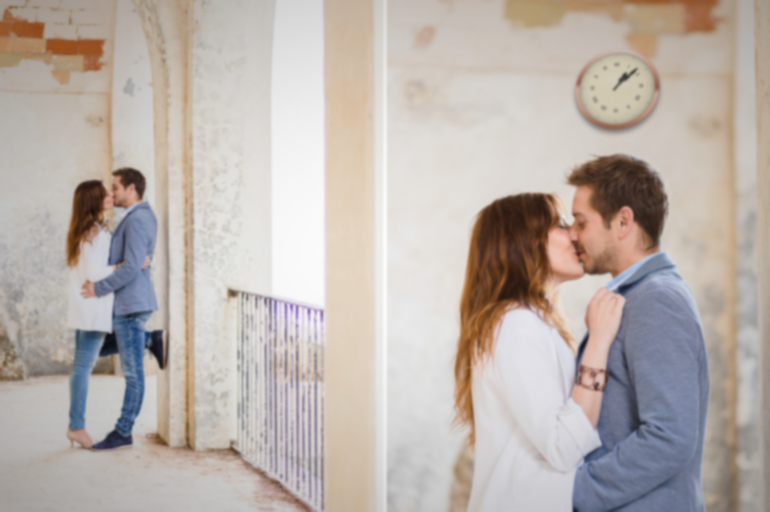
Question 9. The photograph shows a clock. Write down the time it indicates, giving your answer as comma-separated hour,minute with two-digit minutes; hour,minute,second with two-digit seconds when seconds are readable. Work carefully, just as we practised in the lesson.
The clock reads 1,08
